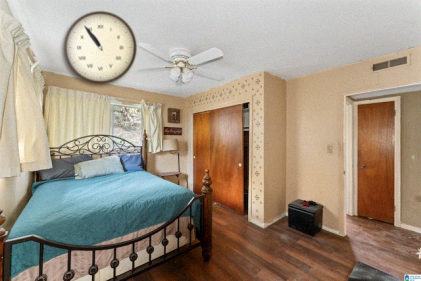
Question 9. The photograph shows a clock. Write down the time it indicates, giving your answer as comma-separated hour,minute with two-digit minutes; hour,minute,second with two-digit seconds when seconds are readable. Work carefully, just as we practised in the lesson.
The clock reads 10,54
